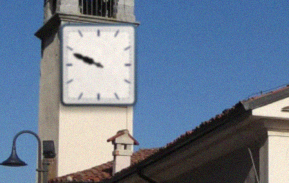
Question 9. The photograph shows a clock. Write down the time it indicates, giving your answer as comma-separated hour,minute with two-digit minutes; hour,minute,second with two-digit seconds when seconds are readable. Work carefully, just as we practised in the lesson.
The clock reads 9,49
